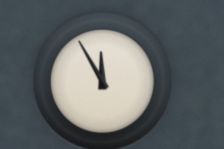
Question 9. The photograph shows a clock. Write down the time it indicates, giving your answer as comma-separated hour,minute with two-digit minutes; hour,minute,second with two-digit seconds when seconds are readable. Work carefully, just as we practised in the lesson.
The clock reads 11,55
